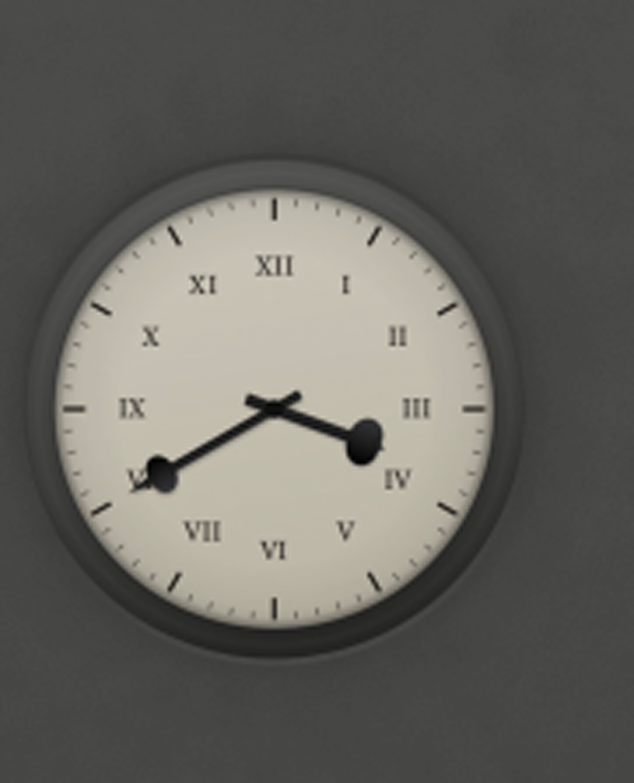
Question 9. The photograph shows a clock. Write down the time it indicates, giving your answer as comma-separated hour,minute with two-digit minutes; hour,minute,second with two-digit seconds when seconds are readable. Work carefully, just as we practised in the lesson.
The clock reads 3,40
